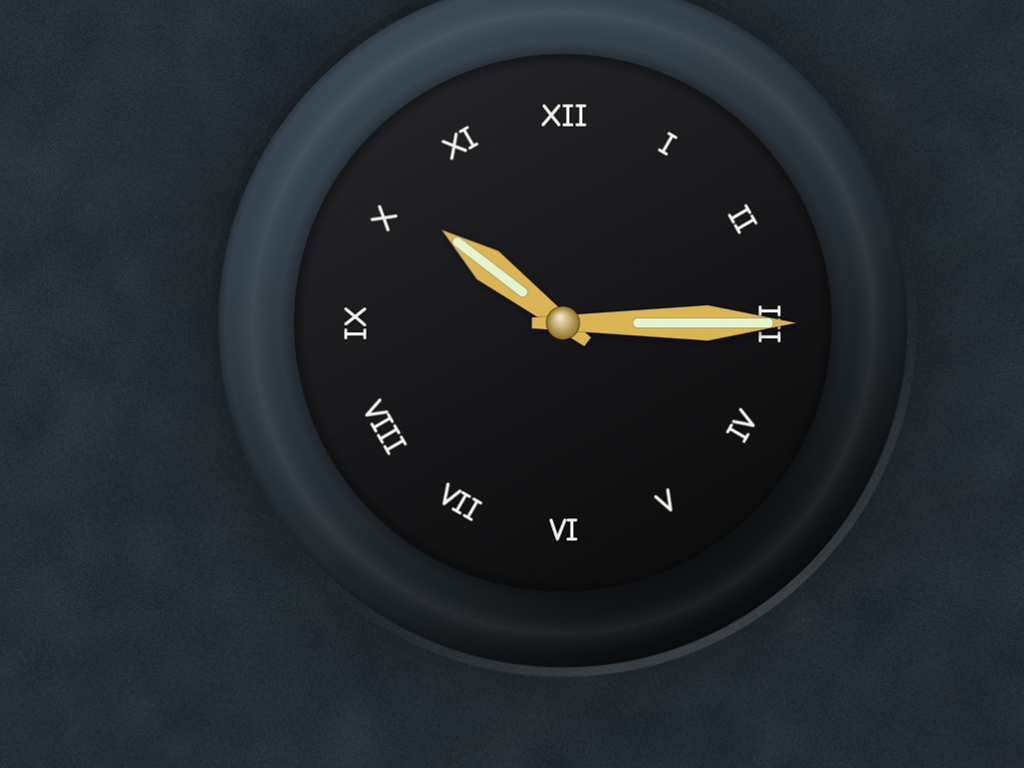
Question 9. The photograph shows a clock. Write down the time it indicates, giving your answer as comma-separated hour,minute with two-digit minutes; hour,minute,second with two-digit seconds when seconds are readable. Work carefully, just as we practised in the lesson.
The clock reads 10,15
